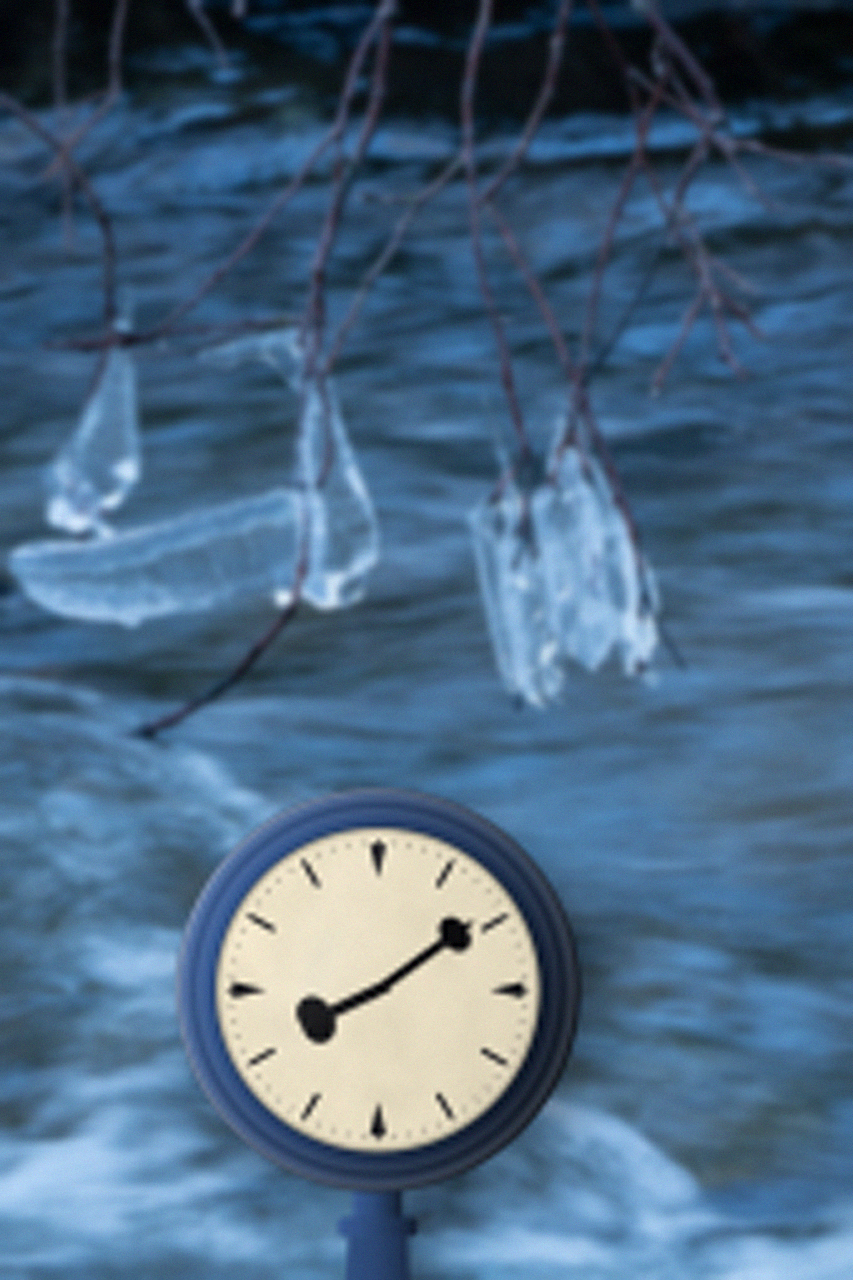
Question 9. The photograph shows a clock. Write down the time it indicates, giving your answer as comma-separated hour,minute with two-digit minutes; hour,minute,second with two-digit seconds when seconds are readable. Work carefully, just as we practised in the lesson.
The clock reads 8,09
